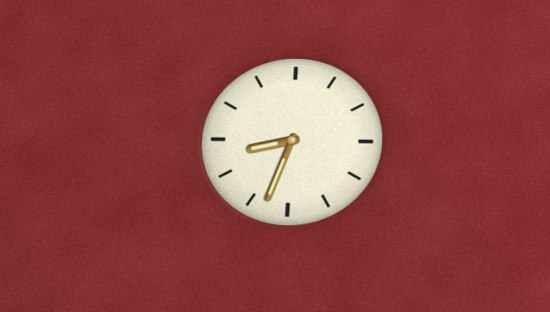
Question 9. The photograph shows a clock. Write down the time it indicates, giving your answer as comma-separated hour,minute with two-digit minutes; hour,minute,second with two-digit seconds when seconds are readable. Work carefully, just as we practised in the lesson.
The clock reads 8,33
